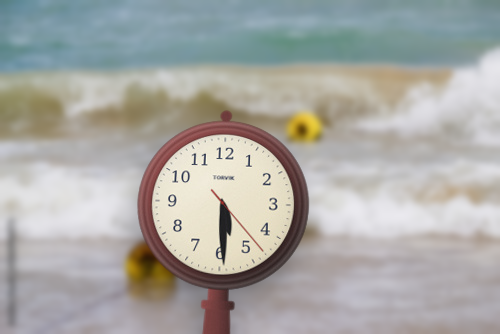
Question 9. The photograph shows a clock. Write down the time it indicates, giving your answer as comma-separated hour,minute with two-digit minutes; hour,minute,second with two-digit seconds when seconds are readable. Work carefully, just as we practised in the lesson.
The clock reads 5,29,23
